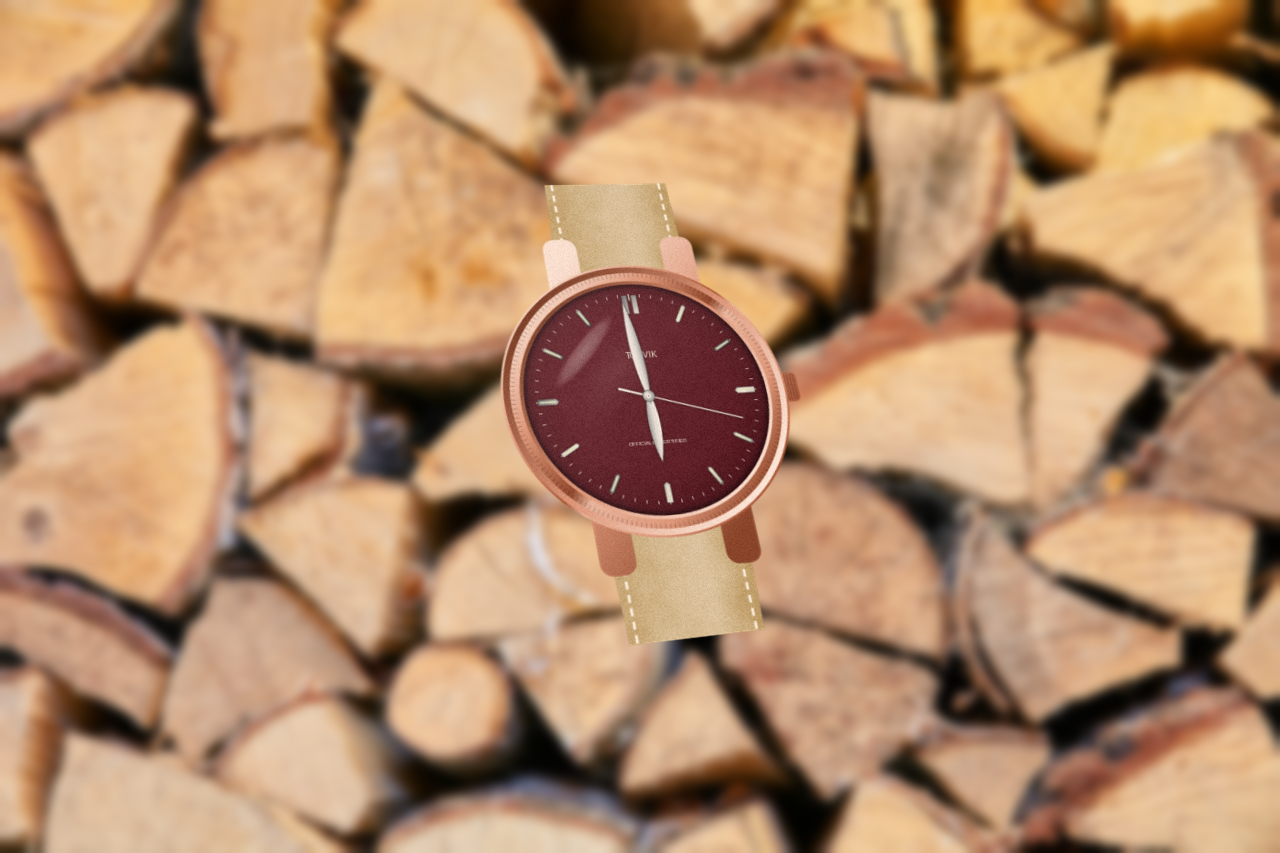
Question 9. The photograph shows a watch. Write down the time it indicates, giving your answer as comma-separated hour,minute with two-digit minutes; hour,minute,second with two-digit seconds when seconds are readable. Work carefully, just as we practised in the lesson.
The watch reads 5,59,18
